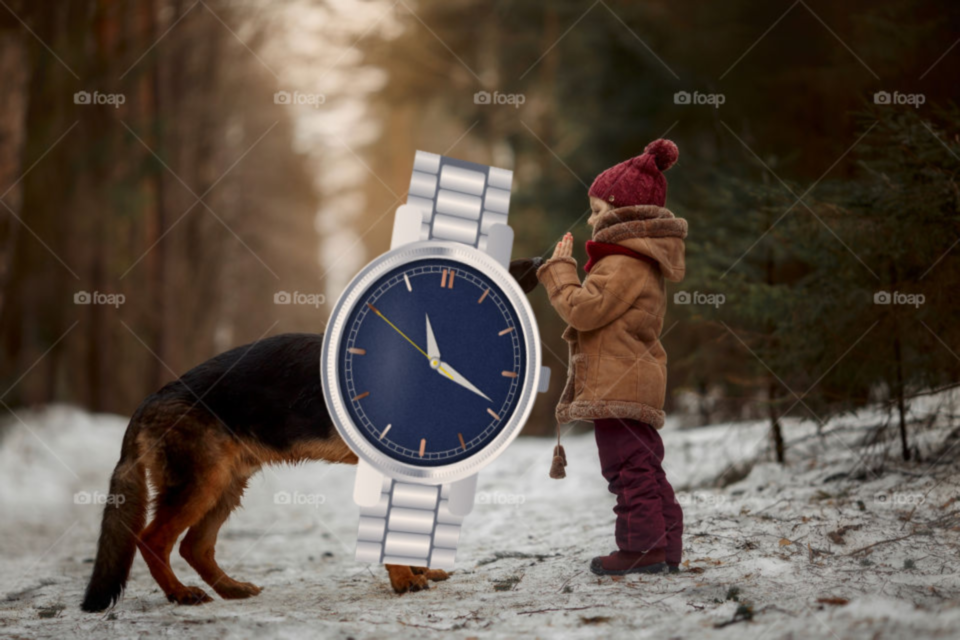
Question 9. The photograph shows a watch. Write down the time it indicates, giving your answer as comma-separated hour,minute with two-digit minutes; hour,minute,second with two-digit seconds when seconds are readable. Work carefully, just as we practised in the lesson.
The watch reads 11,18,50
